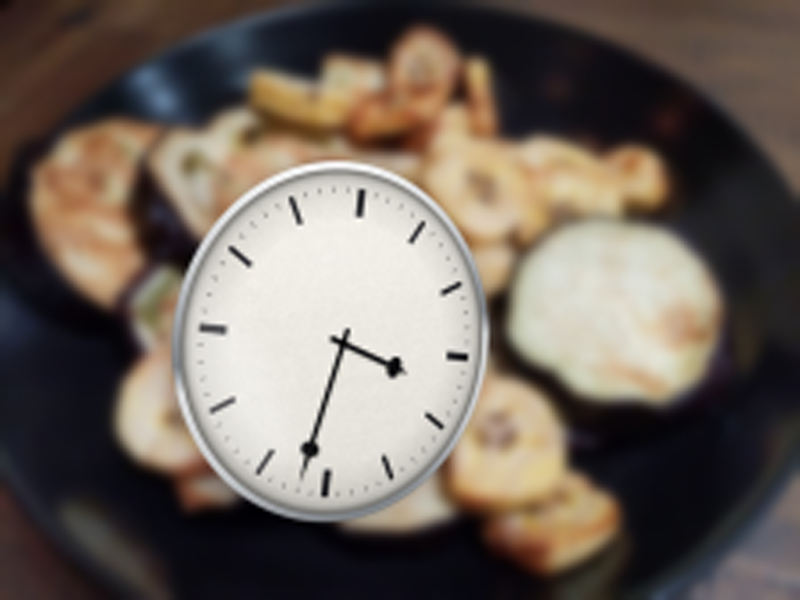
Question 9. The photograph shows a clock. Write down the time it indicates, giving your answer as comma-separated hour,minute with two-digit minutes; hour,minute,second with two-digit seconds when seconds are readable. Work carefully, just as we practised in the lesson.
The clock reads 3,32
